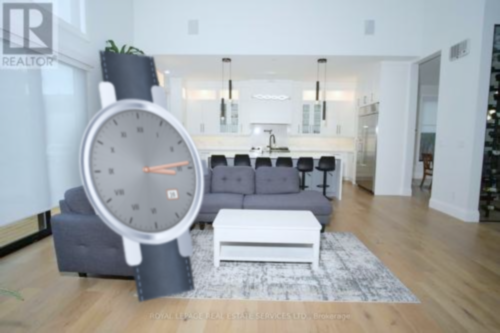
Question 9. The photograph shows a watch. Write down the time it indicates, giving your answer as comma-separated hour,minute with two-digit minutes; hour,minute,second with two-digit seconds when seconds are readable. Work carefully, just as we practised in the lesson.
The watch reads 3,14
